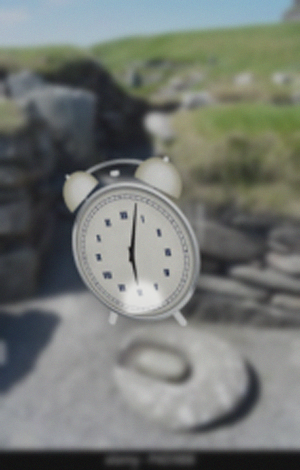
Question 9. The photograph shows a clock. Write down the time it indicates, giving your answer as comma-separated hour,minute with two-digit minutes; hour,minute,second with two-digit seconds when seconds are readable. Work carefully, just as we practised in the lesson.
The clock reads 6,03
